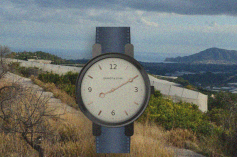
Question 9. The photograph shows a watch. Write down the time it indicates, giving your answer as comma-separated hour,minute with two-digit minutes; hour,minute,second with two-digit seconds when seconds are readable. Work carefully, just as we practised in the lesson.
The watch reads 8,10
